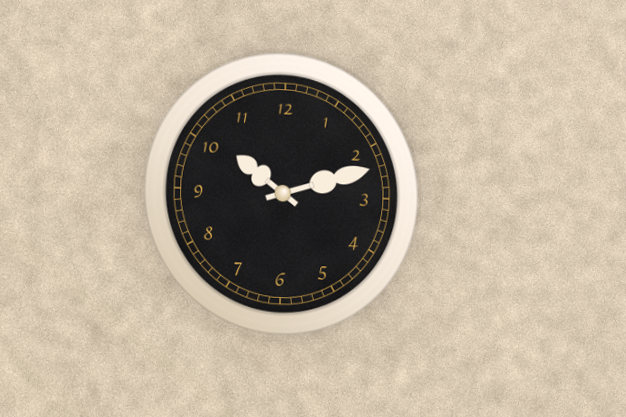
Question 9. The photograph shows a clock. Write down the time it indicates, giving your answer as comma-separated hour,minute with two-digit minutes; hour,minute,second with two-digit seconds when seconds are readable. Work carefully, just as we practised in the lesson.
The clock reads 10,12
